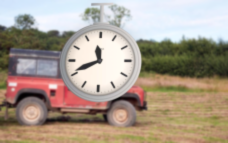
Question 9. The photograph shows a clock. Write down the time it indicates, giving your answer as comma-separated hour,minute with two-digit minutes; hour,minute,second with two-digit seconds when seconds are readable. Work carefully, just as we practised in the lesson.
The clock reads 11,41
